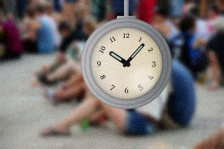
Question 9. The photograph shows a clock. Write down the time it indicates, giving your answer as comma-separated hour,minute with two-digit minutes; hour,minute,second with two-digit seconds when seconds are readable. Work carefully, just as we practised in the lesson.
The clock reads 10,07
